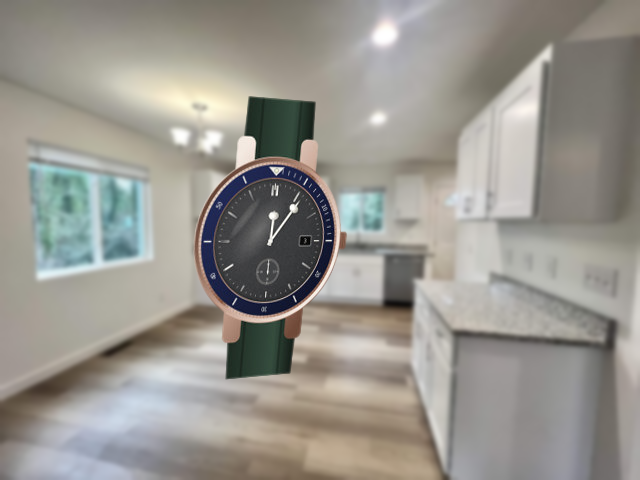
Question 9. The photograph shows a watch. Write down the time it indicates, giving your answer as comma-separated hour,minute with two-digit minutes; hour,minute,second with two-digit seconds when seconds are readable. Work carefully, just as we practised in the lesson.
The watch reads 12,06
